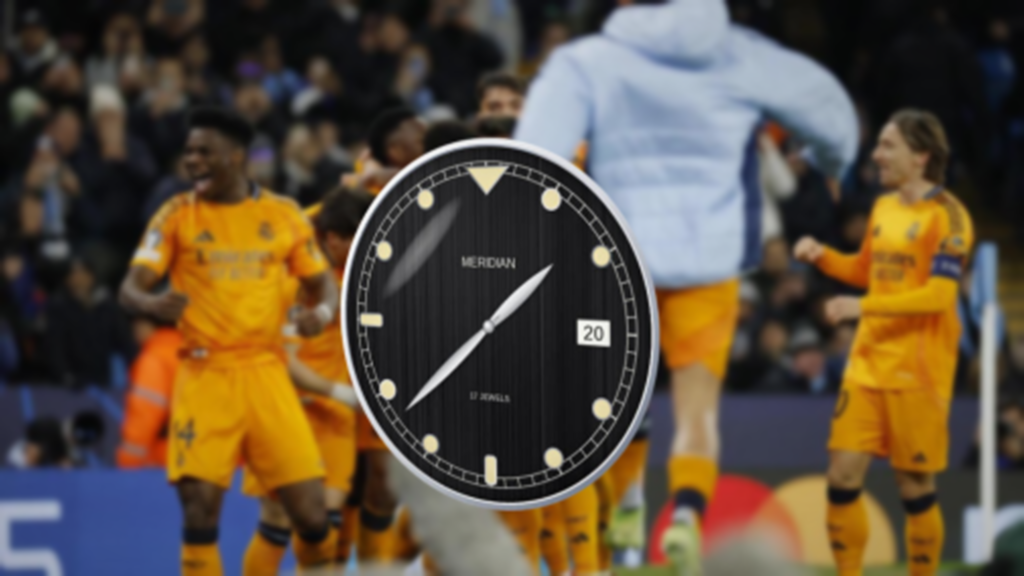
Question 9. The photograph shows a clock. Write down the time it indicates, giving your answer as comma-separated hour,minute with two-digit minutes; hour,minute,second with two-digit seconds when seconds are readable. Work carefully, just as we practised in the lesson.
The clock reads 1,38
